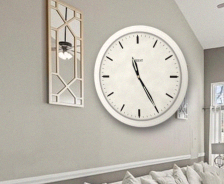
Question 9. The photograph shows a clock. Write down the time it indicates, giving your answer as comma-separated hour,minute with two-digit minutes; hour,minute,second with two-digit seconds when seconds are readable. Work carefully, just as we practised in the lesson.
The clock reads 11,25
